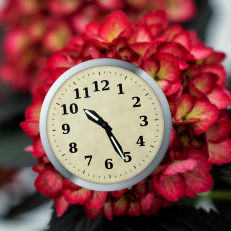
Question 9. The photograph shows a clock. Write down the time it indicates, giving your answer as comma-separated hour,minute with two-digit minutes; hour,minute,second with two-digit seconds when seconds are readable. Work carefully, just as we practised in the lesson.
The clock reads 10,26
